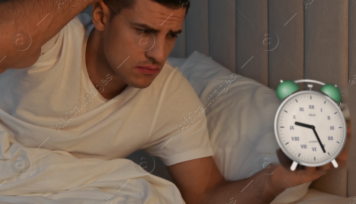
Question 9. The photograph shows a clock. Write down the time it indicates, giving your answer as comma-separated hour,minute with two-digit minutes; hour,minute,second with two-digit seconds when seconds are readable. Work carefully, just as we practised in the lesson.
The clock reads 9,26
